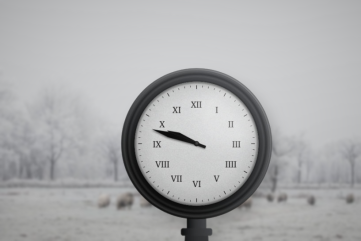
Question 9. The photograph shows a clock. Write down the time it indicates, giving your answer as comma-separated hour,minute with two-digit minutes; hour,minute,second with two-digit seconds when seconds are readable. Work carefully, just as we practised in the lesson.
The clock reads 9,48
